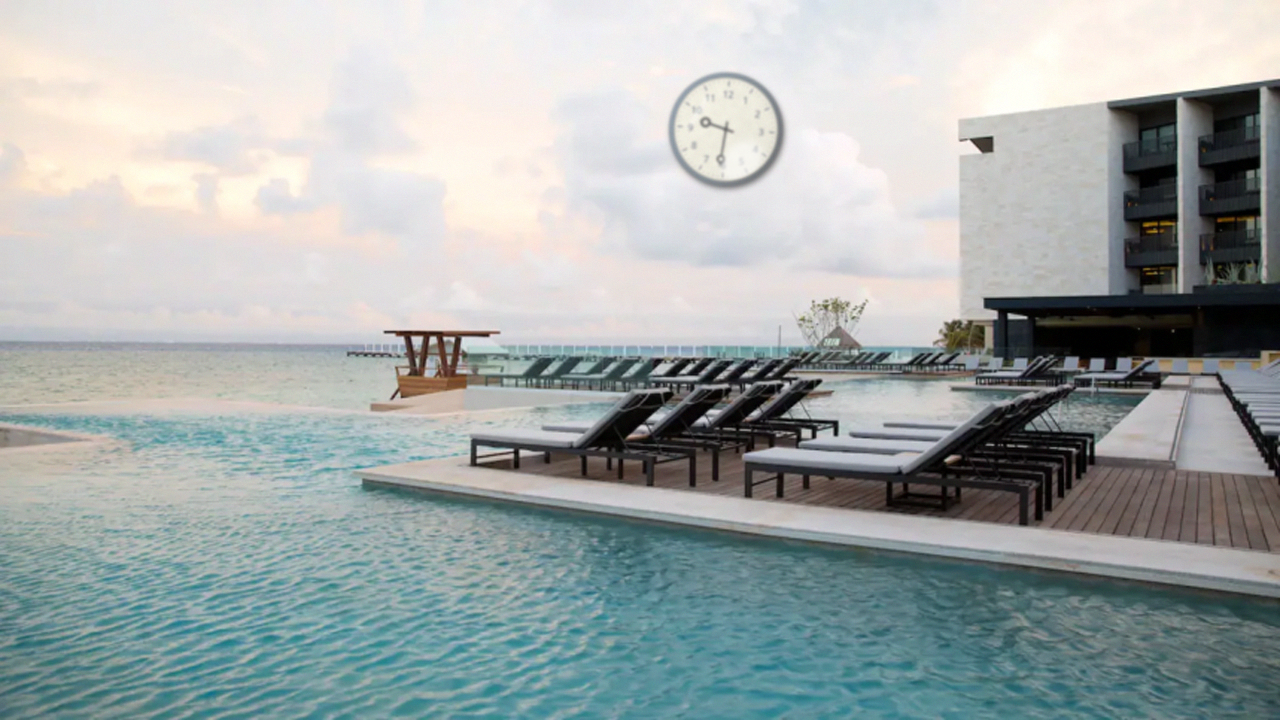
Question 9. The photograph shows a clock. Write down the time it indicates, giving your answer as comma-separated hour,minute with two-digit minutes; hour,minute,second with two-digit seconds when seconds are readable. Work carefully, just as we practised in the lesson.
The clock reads 9,31
